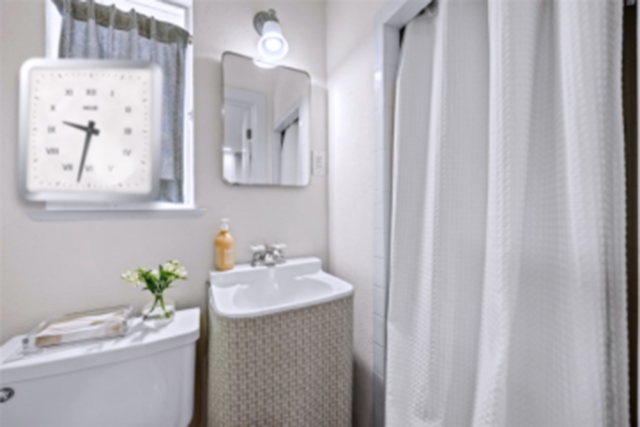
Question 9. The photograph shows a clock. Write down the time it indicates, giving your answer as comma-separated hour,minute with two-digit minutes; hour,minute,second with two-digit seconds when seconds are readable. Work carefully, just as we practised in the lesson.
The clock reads 9,32
